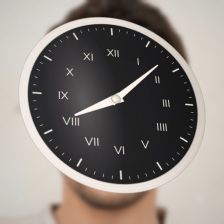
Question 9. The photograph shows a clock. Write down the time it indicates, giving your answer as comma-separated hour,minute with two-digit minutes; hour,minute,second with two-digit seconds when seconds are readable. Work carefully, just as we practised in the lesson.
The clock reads 8,08
